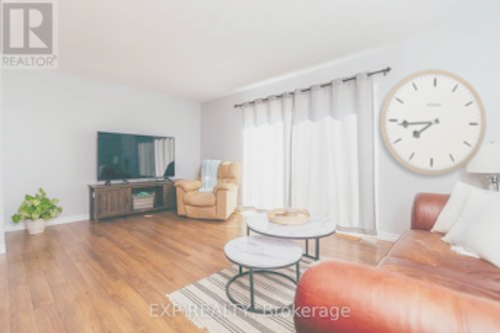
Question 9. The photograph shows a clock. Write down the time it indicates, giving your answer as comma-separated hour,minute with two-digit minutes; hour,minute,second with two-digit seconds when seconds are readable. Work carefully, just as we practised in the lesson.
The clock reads 7,44
